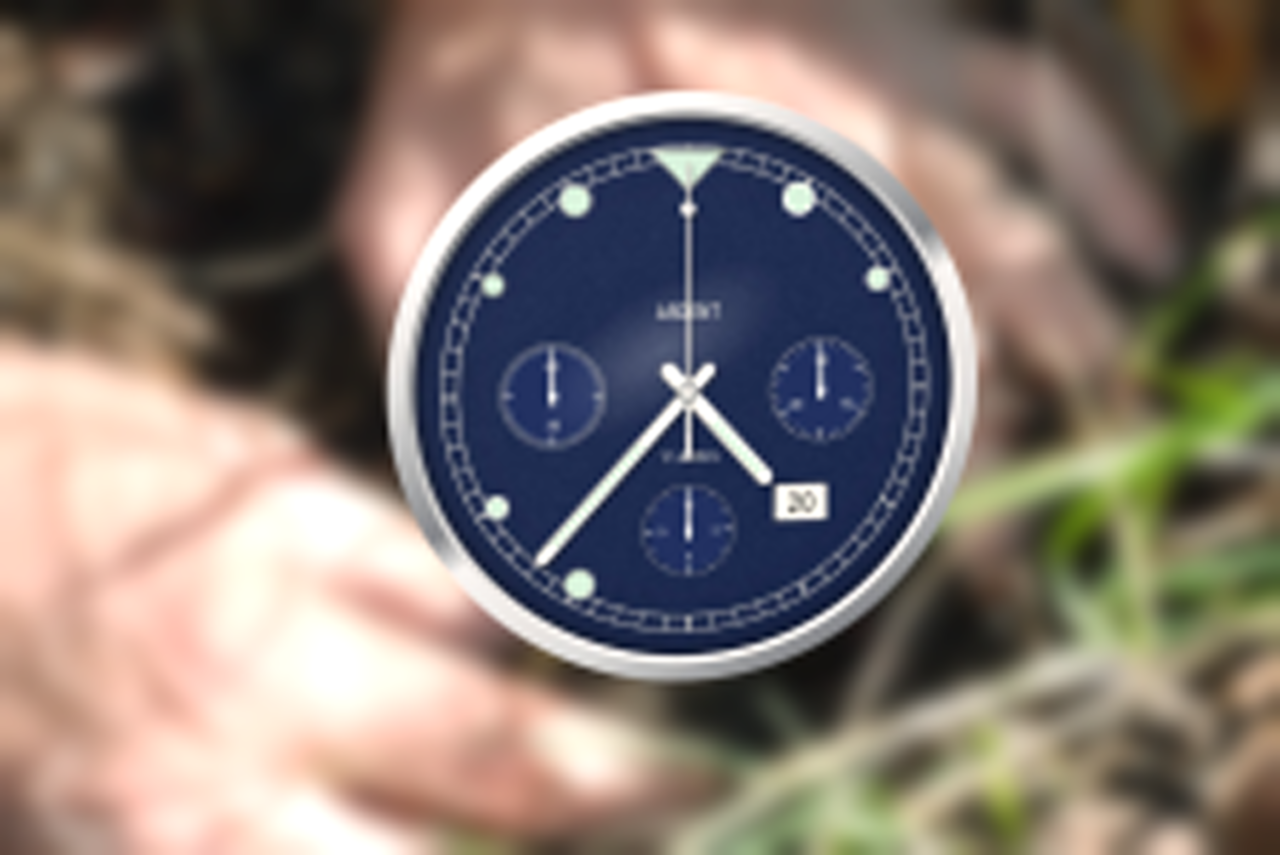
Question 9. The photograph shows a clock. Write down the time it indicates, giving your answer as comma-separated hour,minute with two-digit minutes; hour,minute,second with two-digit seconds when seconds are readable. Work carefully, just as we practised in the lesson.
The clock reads 4,37
